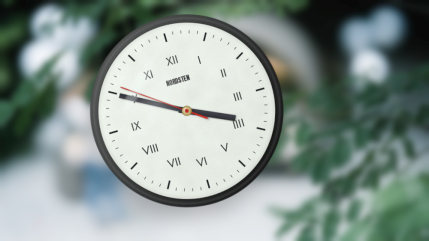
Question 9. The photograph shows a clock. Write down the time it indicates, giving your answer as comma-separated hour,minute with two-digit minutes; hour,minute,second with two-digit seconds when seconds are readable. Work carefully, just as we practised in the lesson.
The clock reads 3,49,51
